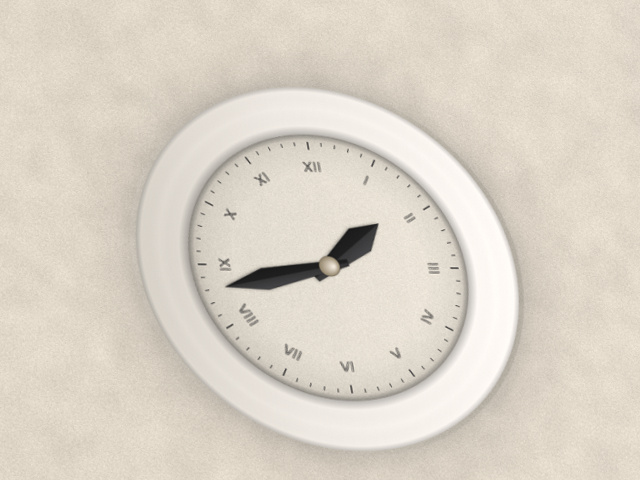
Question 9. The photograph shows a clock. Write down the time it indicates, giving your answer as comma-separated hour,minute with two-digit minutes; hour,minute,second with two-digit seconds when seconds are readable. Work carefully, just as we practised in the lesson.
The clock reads 1,43
